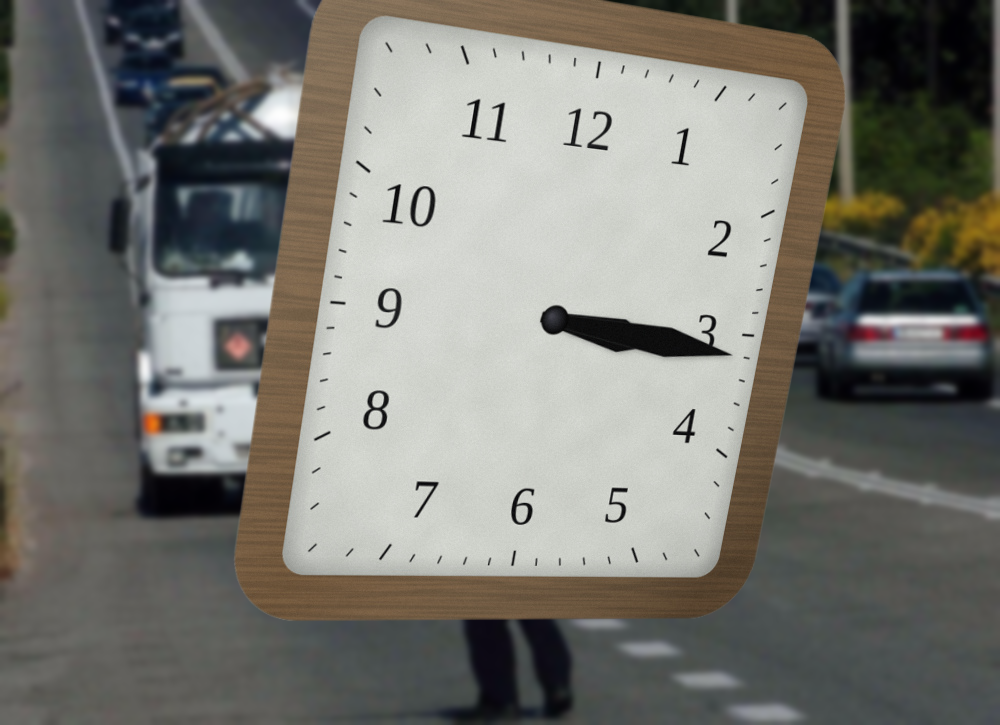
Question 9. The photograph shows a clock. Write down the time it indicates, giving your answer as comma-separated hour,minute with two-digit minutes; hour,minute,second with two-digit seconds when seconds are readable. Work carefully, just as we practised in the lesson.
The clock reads 3,16
